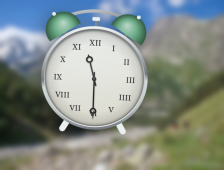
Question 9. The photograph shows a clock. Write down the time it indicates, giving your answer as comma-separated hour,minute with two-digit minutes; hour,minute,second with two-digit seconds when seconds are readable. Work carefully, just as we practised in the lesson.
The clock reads 11,30
